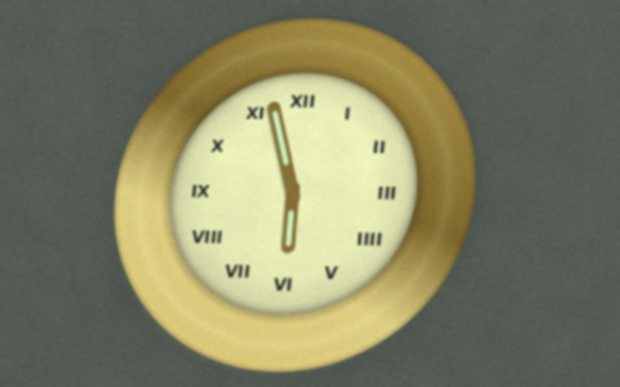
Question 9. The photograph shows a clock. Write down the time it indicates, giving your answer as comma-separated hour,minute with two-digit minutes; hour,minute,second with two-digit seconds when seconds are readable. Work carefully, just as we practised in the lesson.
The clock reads 5,57
